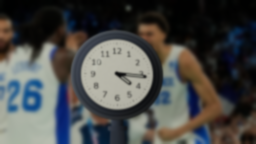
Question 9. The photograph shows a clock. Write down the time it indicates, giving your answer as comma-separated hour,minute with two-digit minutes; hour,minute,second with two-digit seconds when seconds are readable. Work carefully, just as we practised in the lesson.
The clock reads 4,16
